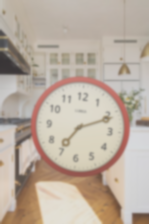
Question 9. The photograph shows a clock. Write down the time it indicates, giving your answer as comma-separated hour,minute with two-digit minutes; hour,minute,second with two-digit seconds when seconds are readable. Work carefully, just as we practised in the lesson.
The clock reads 7,11
